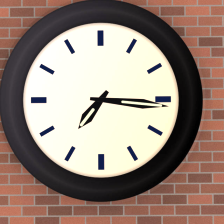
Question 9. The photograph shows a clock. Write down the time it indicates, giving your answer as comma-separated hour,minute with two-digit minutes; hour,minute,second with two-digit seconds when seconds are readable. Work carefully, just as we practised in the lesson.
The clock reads 7,16
